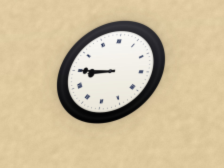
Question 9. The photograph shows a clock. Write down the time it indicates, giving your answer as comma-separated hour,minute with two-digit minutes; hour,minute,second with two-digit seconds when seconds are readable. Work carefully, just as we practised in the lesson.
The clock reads 8,45
